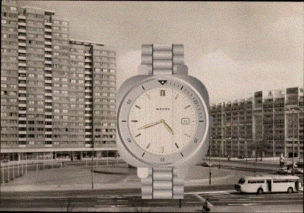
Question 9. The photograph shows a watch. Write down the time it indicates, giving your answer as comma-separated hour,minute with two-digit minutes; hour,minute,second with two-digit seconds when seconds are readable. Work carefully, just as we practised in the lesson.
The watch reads 4,42
